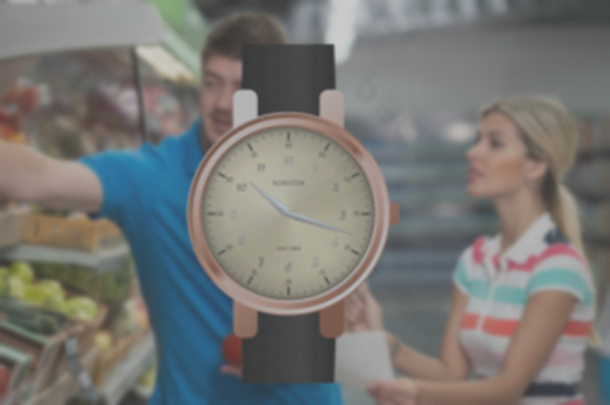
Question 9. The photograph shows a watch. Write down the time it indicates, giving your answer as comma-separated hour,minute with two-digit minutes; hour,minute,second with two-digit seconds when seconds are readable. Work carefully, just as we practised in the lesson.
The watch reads 10,18
